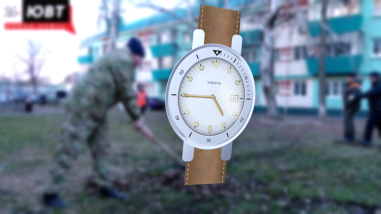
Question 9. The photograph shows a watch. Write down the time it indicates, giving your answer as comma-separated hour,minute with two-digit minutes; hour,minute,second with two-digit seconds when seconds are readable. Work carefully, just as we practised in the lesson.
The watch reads 4,45
